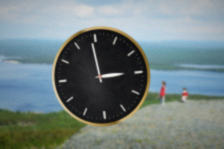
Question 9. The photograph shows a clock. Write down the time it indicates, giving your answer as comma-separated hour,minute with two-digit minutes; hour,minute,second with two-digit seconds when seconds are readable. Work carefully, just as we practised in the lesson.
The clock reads 2,59
